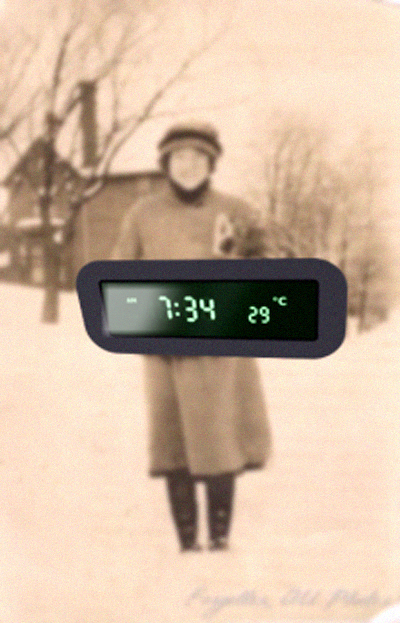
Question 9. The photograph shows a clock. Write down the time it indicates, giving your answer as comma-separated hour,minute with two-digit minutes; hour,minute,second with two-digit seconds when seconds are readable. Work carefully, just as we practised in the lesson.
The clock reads 7,34
